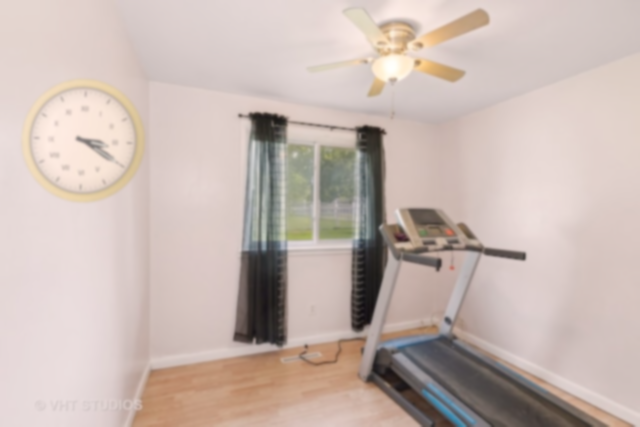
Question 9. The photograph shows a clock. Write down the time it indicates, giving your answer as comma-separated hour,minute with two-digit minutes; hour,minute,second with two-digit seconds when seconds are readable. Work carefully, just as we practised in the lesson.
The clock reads 3,20
